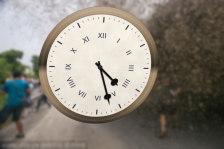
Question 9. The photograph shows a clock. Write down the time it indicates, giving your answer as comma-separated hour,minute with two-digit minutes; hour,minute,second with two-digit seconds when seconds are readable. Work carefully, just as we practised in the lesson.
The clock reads 4,27
